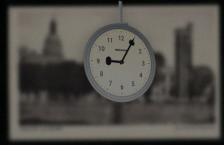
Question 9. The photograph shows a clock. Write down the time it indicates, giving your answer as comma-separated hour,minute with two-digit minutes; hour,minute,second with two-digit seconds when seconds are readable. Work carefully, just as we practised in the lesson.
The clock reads 9,05
